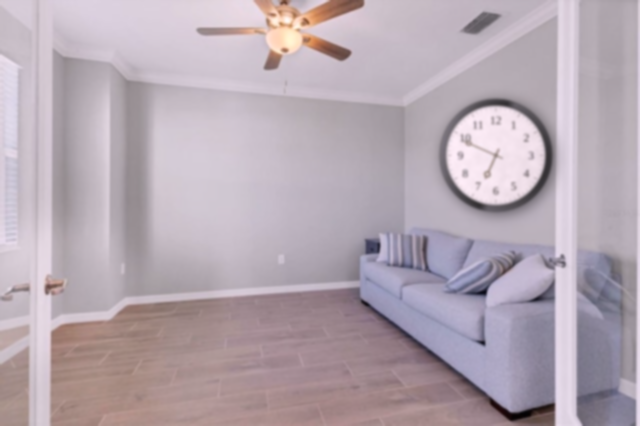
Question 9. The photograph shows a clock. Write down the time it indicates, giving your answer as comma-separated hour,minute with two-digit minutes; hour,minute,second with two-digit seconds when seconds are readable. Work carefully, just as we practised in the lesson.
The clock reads 6,49
